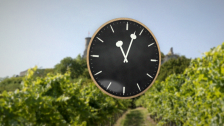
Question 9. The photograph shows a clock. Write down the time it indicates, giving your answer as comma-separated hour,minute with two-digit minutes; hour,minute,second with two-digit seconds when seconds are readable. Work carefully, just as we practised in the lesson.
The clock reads 11,03
